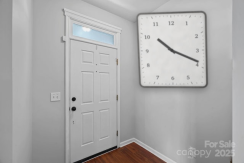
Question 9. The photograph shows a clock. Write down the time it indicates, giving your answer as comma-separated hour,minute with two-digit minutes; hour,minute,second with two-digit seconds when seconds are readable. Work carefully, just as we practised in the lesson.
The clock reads 10,19
